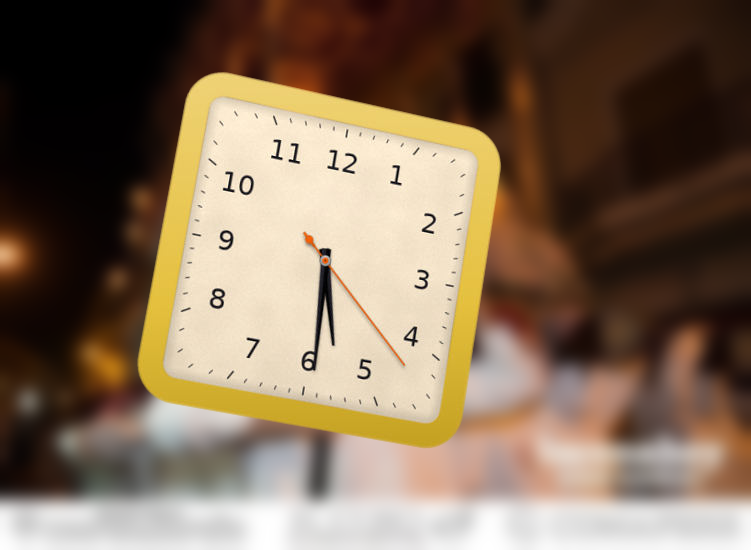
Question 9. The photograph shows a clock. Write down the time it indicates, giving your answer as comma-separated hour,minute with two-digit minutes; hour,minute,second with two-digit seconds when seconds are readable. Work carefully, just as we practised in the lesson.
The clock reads 5,29,22
